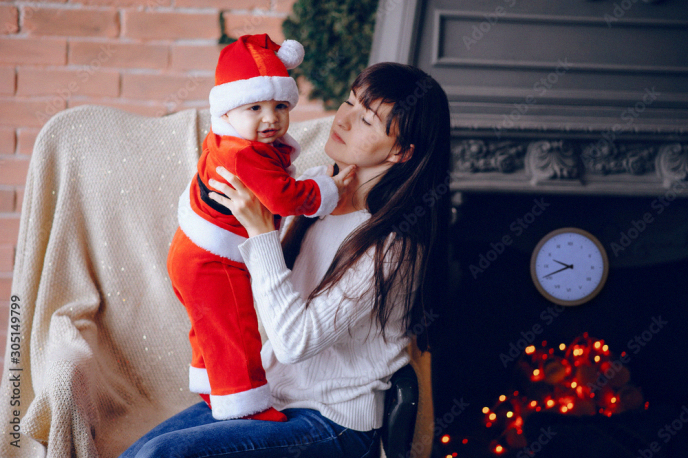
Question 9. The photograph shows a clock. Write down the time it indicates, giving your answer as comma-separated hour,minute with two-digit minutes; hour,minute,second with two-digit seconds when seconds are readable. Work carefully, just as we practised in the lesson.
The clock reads 9,41
